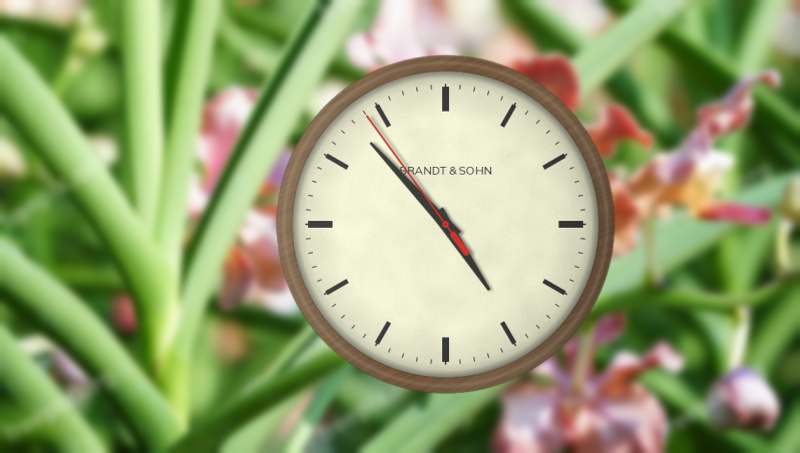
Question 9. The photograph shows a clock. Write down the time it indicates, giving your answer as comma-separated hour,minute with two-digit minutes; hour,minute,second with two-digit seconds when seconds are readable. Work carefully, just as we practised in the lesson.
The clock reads 4,52,54
